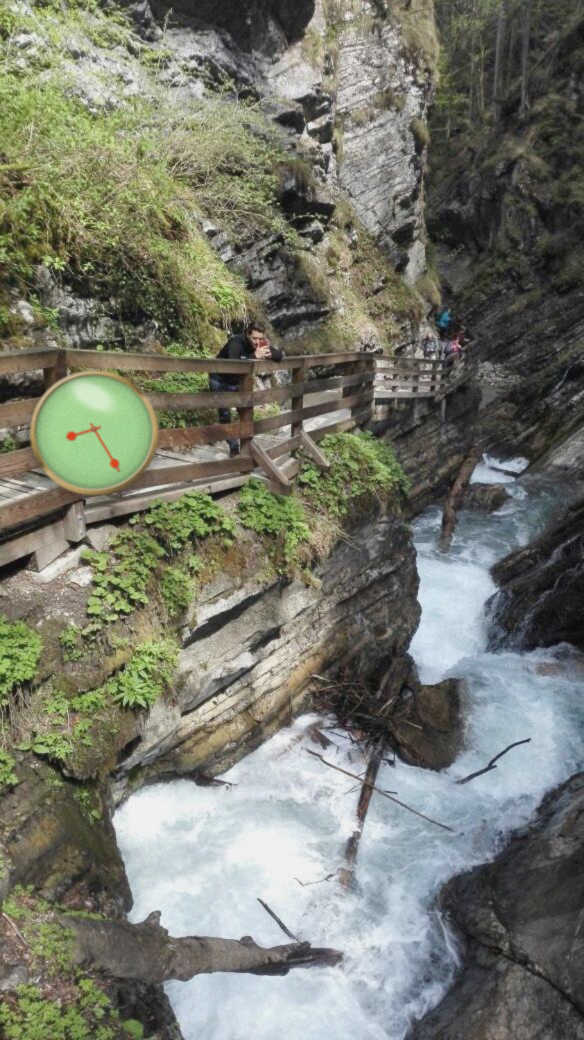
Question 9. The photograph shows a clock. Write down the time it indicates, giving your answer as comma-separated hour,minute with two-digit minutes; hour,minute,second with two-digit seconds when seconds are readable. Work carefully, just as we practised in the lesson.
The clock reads 8,25
